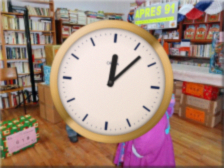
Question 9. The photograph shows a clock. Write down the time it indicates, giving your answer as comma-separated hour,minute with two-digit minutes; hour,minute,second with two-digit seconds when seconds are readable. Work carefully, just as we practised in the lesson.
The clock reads 12,07
